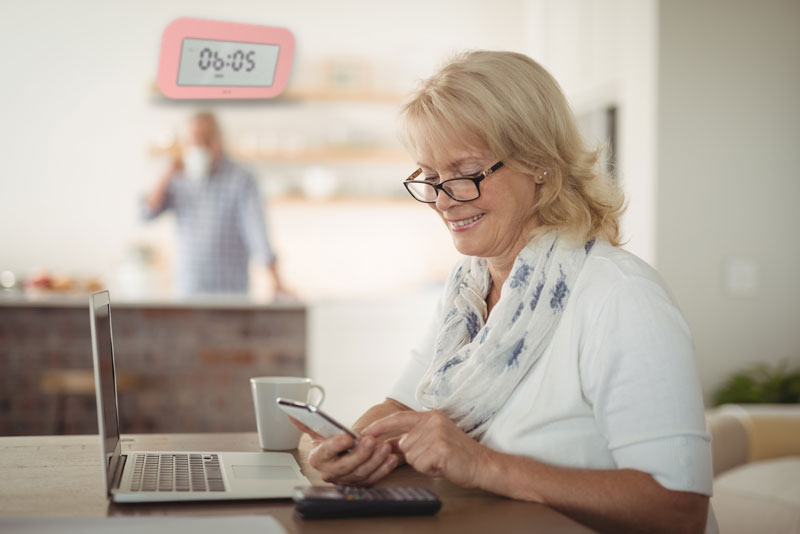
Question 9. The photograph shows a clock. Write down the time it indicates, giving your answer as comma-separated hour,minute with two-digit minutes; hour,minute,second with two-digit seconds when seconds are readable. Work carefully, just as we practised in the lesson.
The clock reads 6,05
